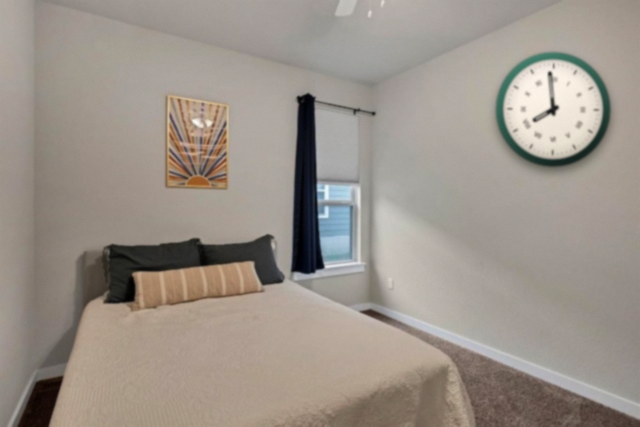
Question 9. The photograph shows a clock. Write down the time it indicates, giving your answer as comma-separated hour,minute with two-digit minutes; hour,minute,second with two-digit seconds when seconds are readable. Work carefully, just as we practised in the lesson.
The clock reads 7,59
